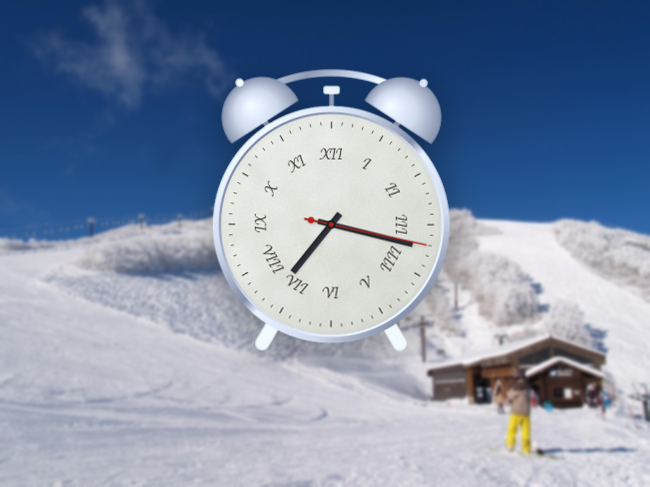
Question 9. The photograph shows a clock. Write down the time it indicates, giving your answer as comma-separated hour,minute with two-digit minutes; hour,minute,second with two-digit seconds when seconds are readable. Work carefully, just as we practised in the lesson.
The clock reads 7,17,17
